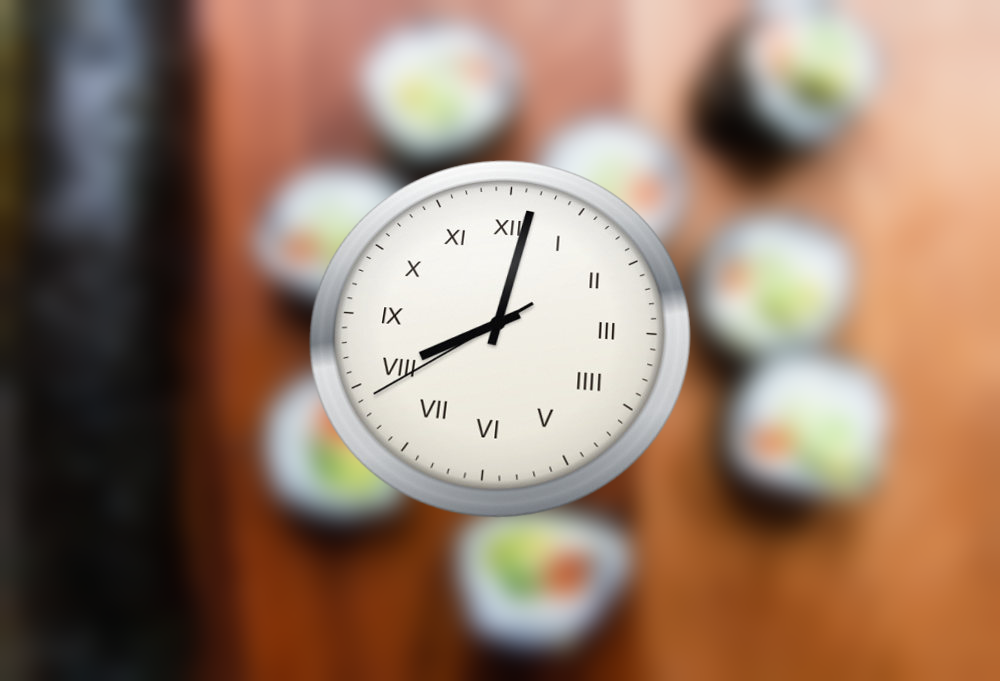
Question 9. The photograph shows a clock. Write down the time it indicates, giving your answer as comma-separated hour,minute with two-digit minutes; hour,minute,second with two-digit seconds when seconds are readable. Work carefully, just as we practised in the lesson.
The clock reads 8,01,39
